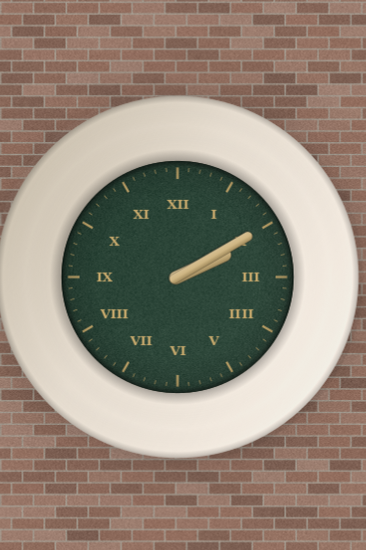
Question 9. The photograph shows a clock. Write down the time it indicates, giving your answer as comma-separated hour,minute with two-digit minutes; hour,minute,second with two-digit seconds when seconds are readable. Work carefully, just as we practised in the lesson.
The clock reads 2,10
